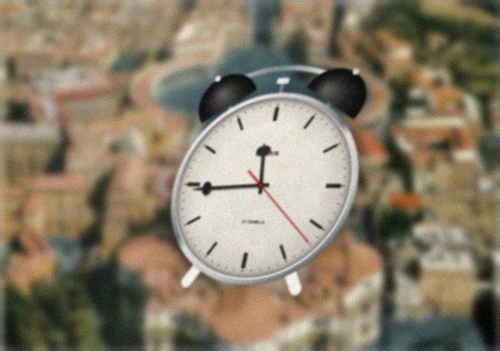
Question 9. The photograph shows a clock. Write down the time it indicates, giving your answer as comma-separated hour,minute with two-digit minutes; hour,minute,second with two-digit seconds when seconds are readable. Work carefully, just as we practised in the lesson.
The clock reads 11,44,22
